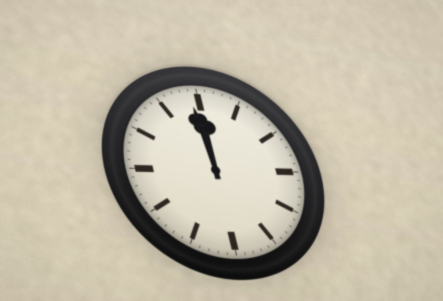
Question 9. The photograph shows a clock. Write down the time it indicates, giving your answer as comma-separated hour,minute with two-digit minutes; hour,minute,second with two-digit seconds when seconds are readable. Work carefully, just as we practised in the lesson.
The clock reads 11,59
